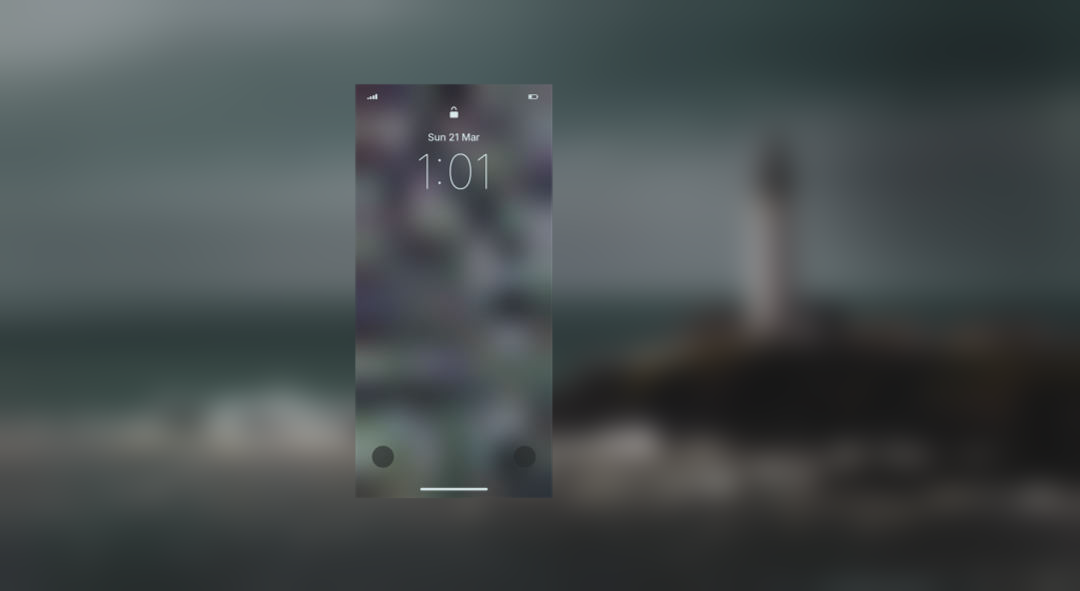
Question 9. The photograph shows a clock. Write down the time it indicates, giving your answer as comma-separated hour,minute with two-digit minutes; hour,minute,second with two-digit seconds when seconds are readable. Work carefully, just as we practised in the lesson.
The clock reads 1,01
